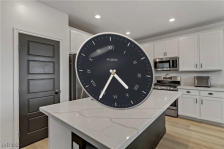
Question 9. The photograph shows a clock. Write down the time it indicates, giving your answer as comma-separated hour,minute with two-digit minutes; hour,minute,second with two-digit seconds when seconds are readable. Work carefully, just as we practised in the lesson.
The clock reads 4,35
